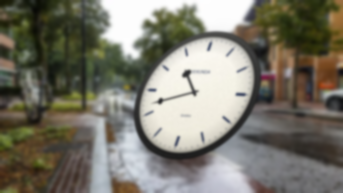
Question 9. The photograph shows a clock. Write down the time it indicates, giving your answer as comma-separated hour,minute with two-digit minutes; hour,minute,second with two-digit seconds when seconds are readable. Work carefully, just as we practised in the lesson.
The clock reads 10,42
